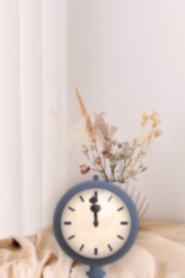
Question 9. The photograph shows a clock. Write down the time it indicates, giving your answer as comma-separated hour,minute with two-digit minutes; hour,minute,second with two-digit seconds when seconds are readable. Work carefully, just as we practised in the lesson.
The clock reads 11,59
